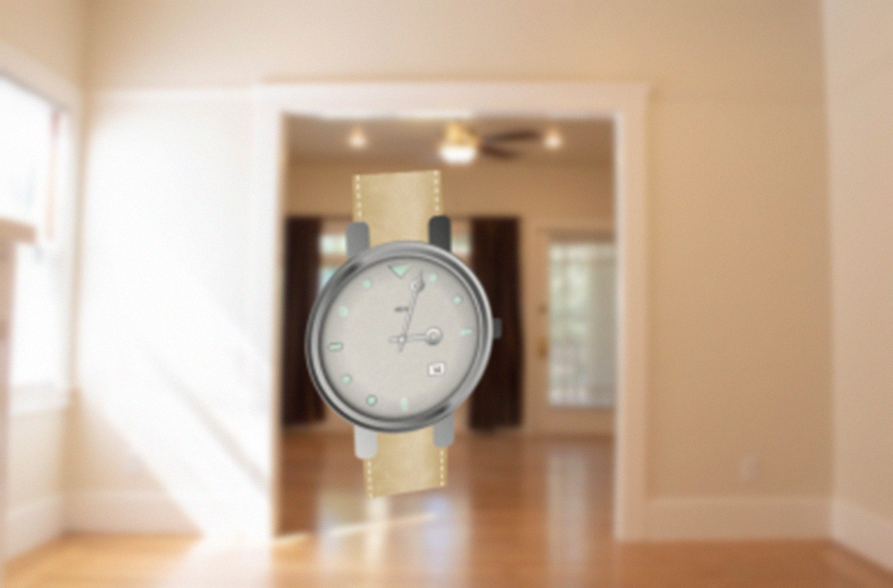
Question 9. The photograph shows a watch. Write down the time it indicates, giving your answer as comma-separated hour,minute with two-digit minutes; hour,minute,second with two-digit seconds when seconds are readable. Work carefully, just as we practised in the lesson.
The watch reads 3,03
